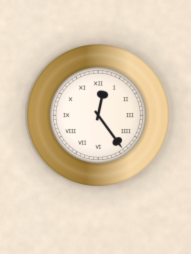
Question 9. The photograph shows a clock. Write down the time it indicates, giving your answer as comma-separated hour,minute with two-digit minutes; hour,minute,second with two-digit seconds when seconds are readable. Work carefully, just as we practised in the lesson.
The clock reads 12,24
